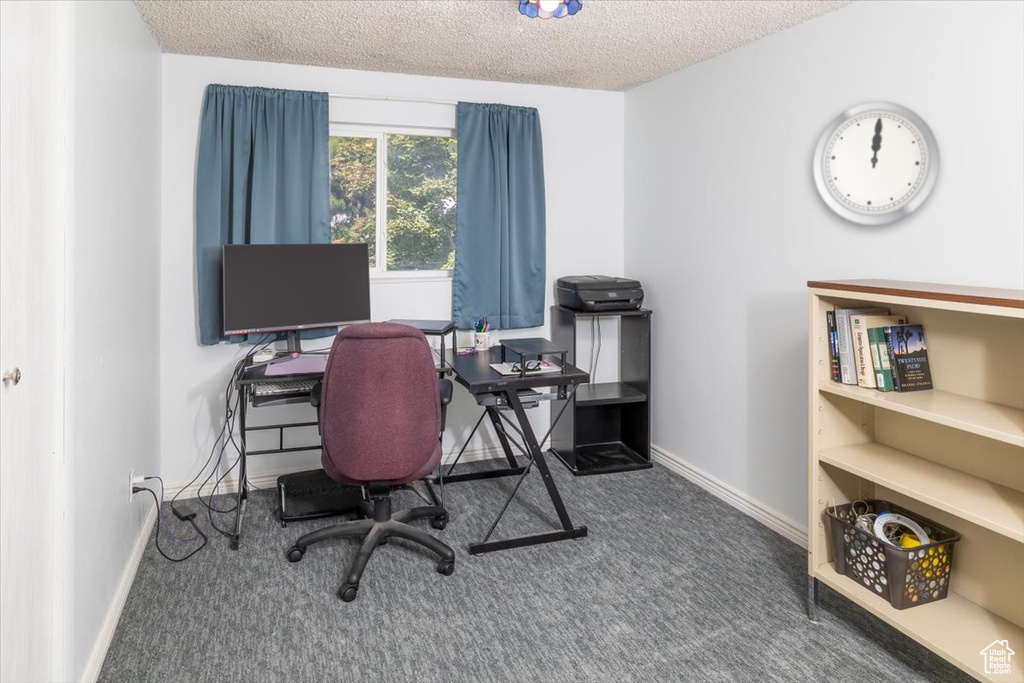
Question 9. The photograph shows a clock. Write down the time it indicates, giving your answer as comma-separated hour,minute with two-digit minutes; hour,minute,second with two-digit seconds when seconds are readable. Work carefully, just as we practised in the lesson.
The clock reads 12,00
